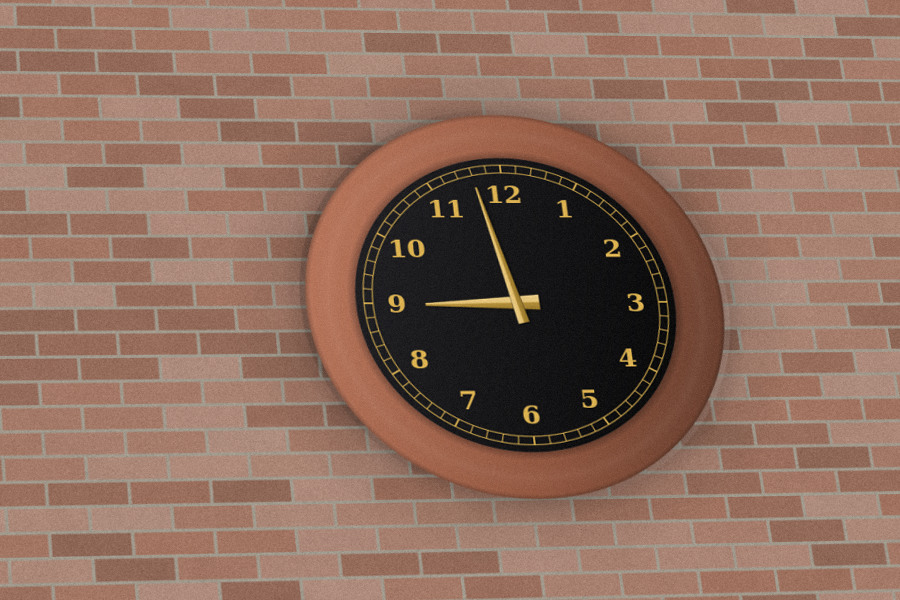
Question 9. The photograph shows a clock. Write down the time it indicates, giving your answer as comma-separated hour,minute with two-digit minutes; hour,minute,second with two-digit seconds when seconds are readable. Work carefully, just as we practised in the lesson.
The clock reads 8,58
